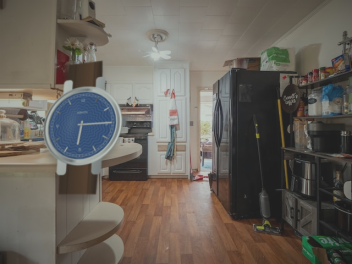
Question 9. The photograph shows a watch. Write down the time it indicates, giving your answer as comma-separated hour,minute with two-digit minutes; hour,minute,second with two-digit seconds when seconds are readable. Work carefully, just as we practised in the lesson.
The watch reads 6,15
